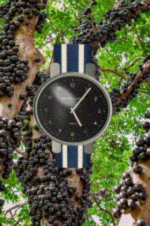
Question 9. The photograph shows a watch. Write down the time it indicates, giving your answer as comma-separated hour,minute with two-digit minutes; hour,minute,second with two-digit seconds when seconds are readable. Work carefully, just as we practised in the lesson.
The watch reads 5,06
